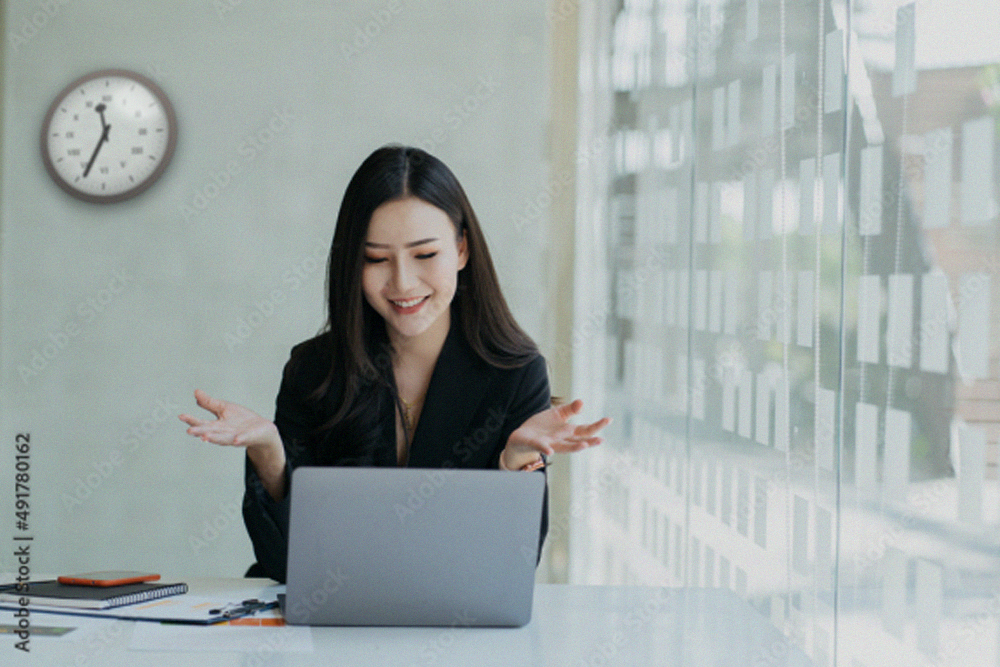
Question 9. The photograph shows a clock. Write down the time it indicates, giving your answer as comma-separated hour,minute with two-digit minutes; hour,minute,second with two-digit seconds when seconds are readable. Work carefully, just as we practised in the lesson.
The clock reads 11,34
